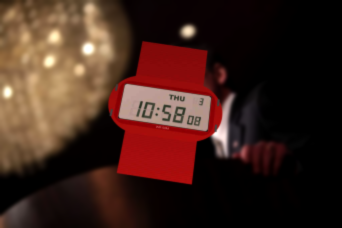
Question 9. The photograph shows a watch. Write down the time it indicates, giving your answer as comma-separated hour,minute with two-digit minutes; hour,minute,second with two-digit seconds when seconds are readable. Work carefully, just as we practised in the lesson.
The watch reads 10,58,08
